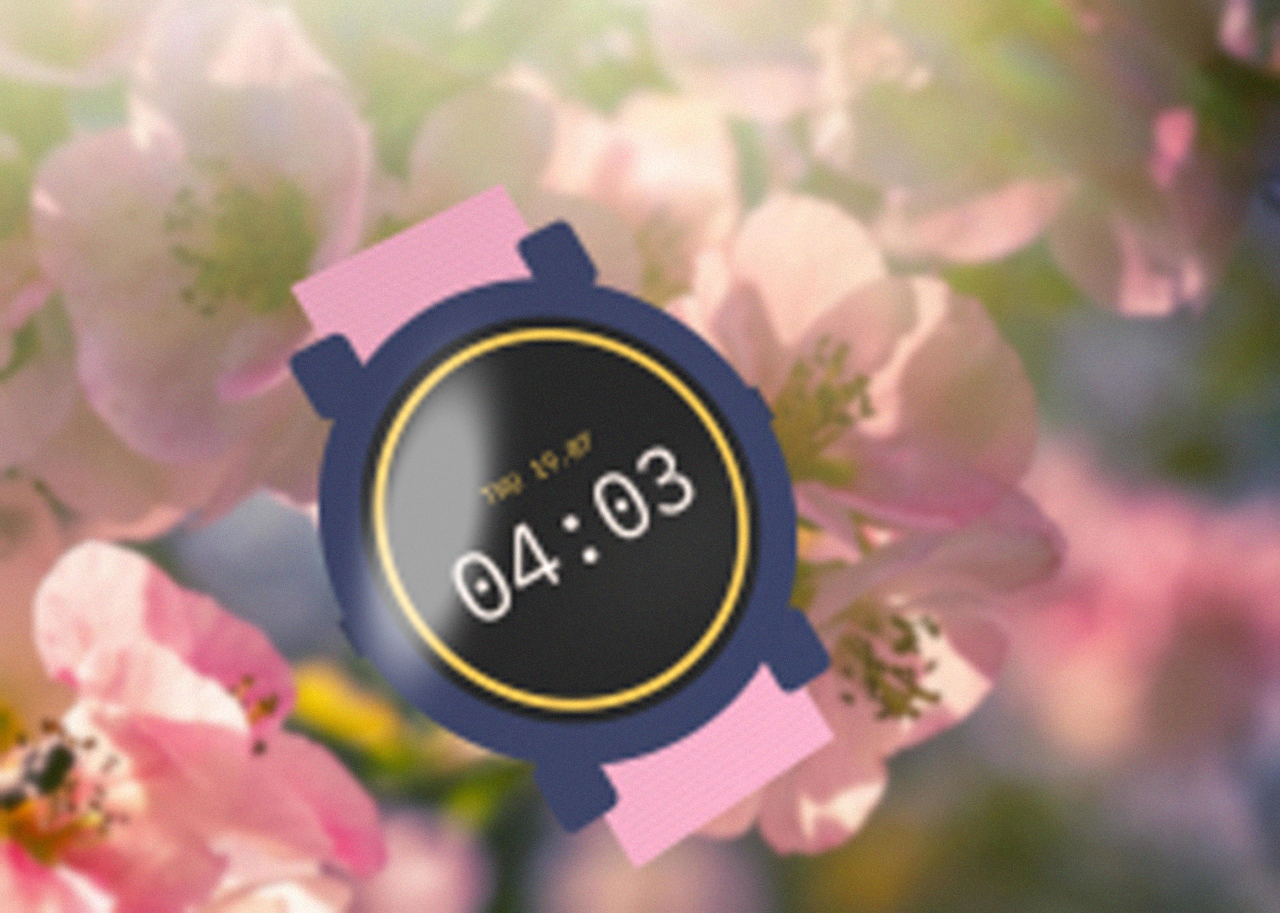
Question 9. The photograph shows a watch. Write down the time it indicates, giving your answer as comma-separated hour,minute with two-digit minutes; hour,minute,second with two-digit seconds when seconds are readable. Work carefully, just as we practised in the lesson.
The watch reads 4,03
